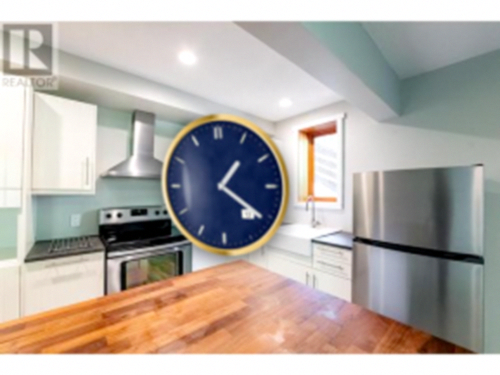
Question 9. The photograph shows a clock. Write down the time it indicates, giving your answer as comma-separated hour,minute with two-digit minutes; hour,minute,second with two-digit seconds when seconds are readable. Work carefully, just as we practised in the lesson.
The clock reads 1,21
